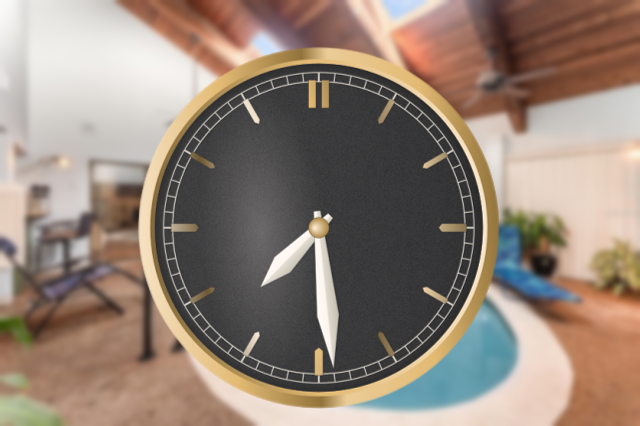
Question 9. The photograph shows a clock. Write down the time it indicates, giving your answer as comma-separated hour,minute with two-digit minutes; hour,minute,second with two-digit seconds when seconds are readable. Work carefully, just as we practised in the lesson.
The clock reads 7,29
